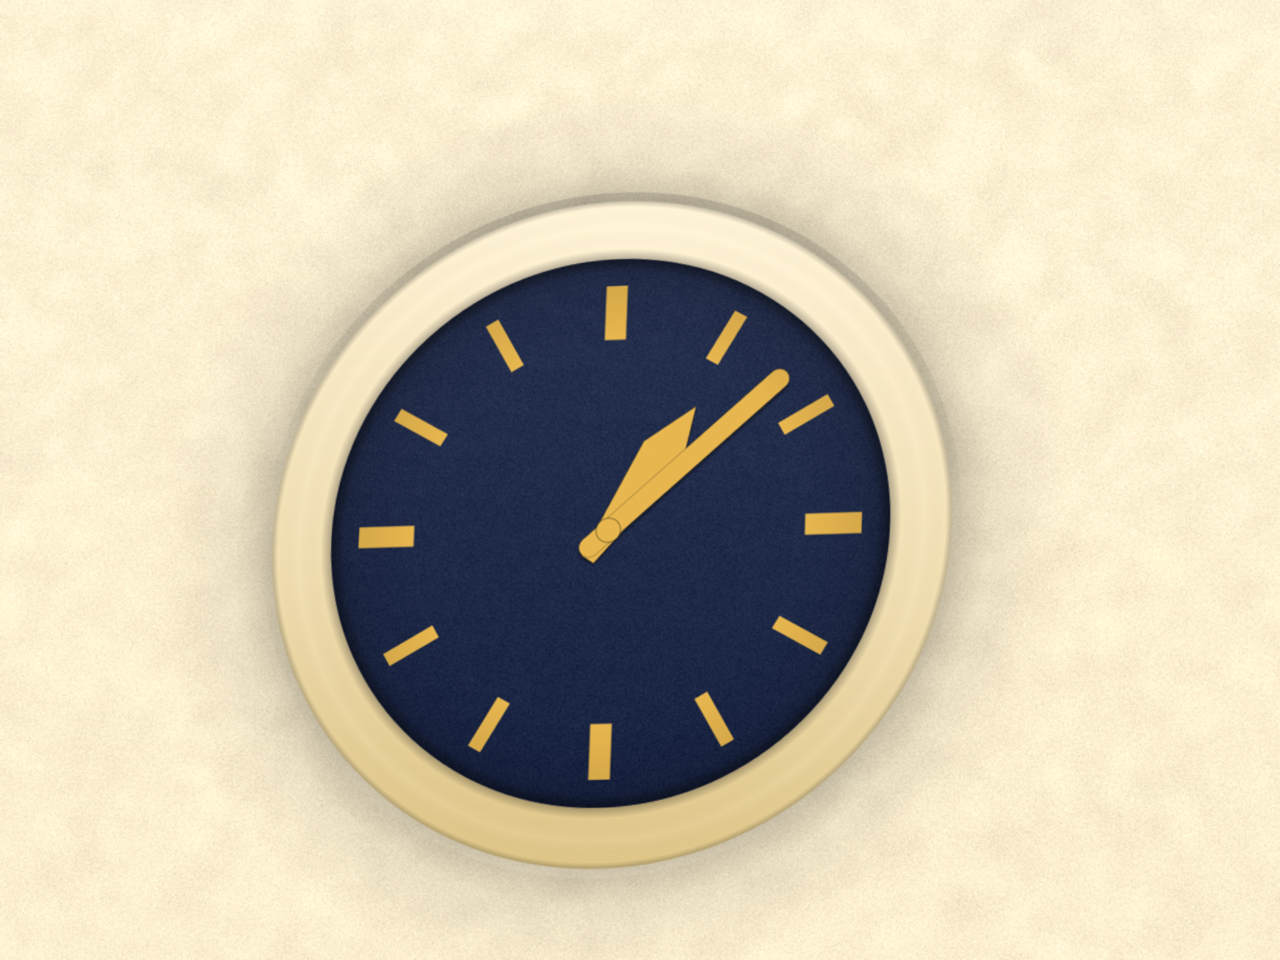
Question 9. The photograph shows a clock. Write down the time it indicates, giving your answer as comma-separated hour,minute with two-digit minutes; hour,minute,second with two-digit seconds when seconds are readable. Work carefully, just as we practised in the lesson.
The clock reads 1,08
